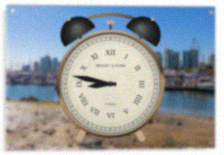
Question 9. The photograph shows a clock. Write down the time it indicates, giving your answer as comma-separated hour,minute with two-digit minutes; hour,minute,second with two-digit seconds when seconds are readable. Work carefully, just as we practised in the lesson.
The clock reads 8,47
